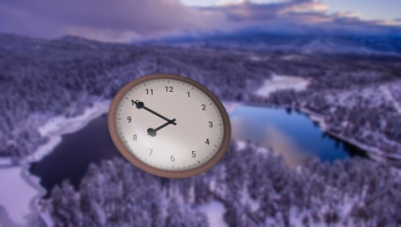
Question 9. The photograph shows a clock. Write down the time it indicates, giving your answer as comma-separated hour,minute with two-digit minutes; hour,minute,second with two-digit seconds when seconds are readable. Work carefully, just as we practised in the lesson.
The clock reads 7,50
